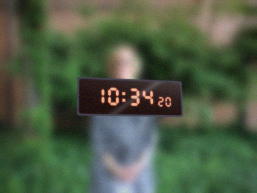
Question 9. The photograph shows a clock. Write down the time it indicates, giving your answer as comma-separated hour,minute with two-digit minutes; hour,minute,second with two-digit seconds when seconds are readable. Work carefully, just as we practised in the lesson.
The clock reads 10,34,20
